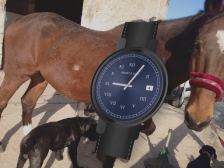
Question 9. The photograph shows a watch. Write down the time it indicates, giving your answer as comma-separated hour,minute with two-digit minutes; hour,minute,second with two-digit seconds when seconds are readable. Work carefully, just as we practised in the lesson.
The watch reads 9,05
